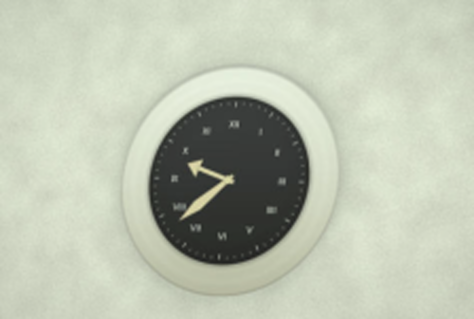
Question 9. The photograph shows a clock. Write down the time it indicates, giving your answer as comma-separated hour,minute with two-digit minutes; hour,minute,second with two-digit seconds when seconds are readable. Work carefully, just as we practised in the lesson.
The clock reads 9,38
